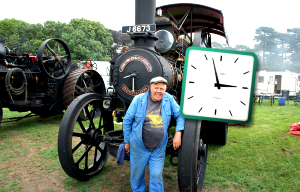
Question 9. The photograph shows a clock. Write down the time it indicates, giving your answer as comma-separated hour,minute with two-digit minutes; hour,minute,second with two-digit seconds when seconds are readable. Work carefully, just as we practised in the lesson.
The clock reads 2,57
